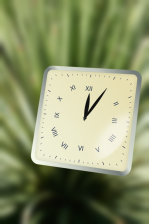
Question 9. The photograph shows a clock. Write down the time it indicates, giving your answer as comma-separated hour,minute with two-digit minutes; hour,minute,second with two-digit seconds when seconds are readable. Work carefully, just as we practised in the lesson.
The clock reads 12,05
